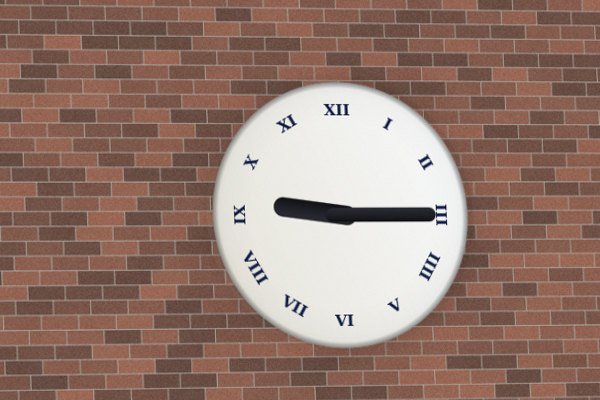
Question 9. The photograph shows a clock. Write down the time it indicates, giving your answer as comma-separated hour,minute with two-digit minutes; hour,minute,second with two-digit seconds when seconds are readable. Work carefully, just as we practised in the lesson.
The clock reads 9,15
